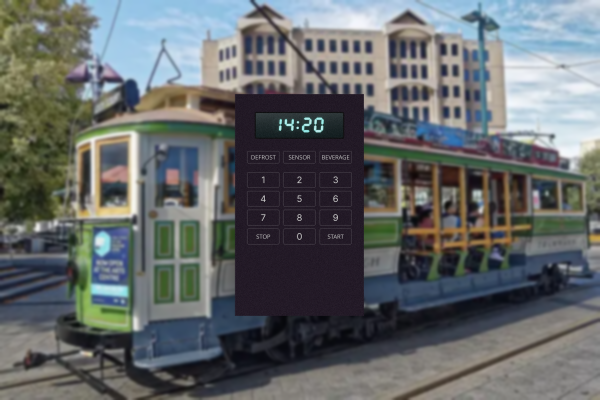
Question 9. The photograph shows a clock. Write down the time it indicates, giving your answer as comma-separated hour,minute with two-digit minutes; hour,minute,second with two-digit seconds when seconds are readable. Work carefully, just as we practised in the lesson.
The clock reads 14,20
